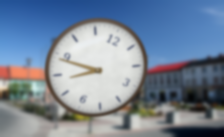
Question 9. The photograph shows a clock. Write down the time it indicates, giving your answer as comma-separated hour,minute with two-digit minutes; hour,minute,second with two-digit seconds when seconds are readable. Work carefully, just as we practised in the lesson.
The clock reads 7,44
